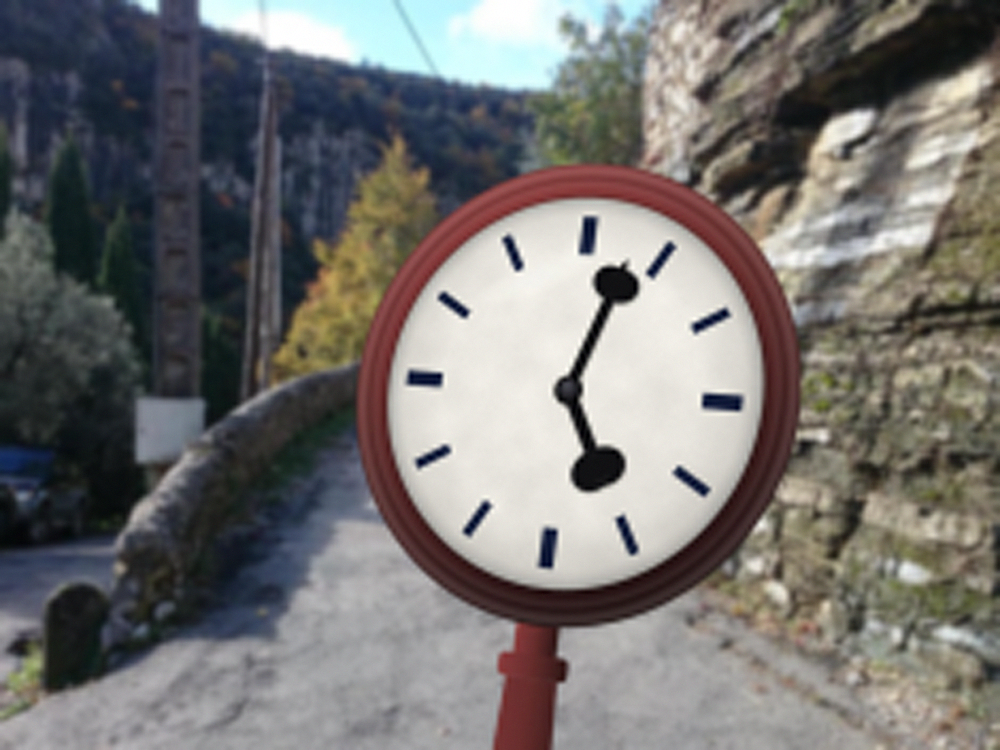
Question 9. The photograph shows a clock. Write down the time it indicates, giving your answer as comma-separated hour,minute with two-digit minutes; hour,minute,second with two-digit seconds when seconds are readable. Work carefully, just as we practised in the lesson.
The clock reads 5,03
